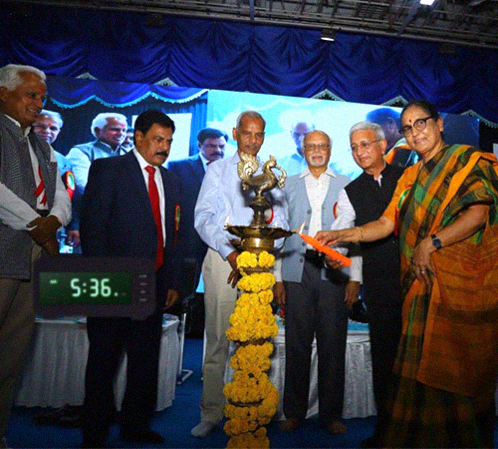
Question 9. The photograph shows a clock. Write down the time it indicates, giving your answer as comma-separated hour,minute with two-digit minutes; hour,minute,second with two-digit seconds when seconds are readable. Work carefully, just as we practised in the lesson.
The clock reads 5,36
